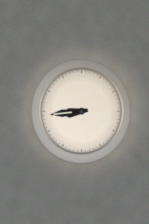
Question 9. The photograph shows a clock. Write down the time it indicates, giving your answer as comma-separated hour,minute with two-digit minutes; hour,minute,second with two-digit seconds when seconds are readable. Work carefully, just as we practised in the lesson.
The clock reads 8,44
